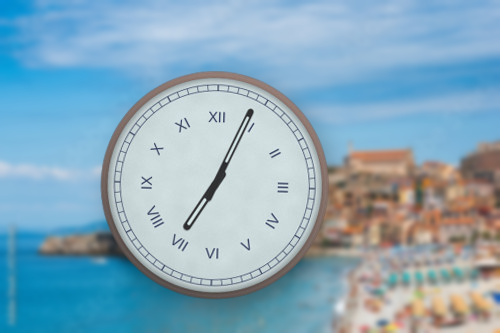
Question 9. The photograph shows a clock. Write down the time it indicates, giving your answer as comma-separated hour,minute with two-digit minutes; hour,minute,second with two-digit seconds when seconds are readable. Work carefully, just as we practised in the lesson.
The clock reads 7,04
